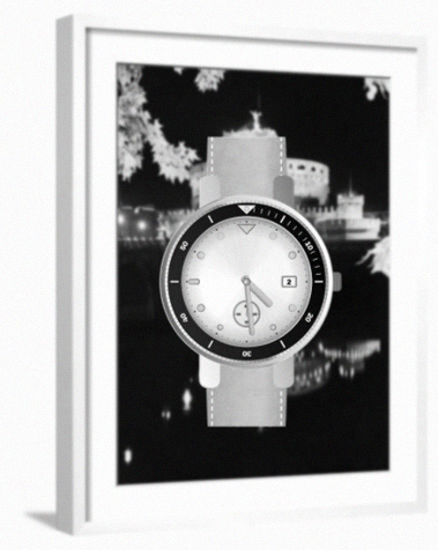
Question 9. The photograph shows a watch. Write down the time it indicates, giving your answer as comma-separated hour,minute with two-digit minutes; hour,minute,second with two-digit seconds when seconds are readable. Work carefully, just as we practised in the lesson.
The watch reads 4,29
